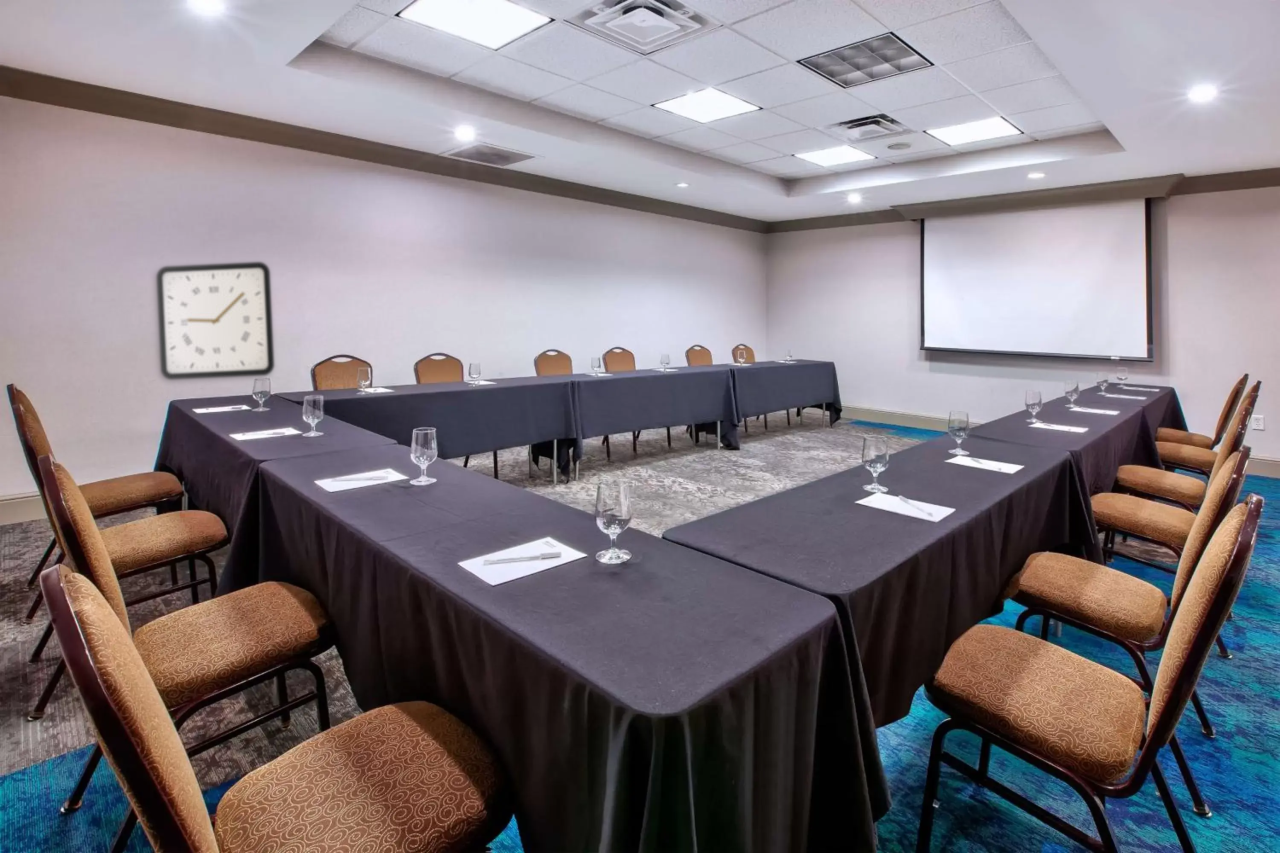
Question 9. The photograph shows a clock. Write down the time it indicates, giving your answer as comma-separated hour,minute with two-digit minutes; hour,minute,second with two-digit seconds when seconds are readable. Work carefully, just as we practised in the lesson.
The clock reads 9,08
